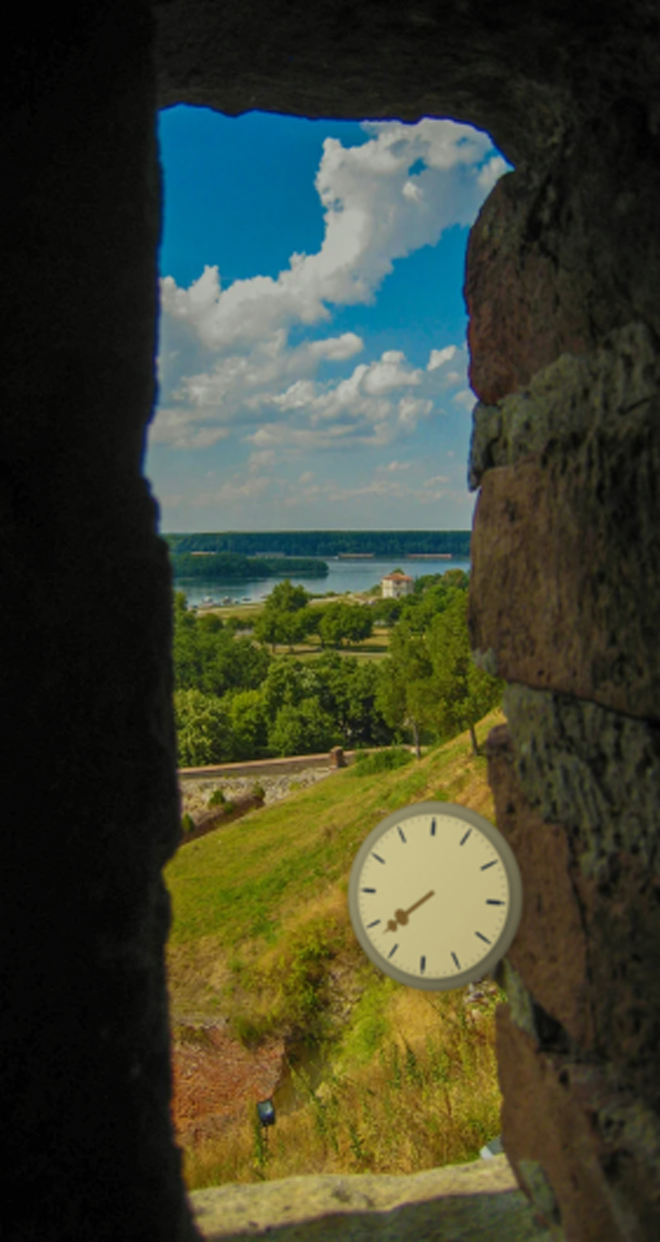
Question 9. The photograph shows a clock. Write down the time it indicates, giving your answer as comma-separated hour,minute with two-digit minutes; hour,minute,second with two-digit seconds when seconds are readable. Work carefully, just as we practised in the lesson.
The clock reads 7,38
